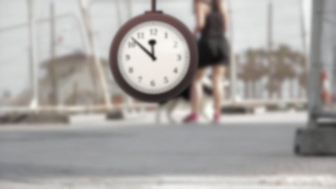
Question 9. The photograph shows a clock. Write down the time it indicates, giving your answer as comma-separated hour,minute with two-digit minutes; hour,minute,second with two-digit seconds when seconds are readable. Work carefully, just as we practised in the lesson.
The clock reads 11,52
